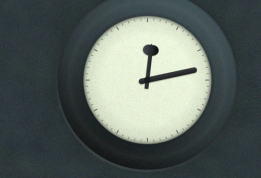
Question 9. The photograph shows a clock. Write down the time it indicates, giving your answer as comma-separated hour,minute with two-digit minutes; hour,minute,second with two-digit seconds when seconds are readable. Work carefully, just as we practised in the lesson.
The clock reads 12,13
